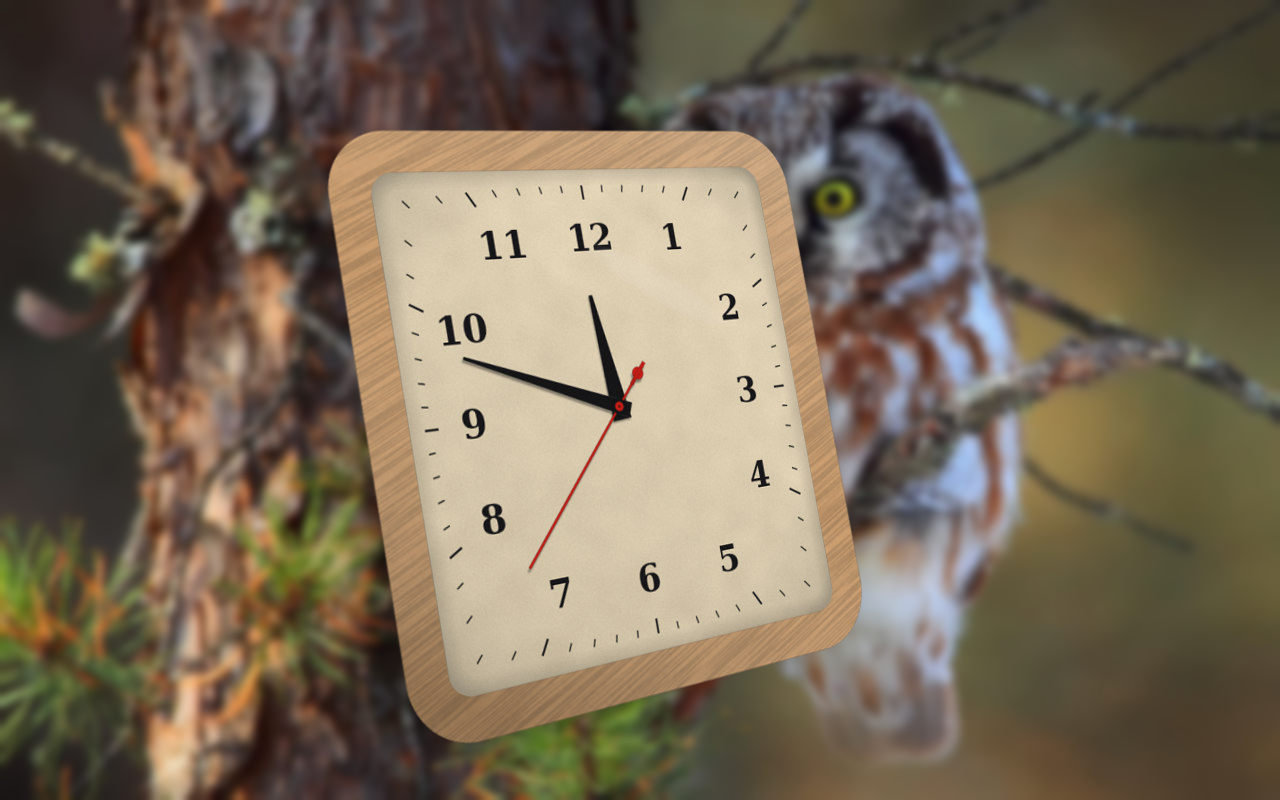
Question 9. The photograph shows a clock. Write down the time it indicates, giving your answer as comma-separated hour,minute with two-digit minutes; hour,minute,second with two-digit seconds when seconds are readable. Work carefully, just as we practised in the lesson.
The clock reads 11,48,37
